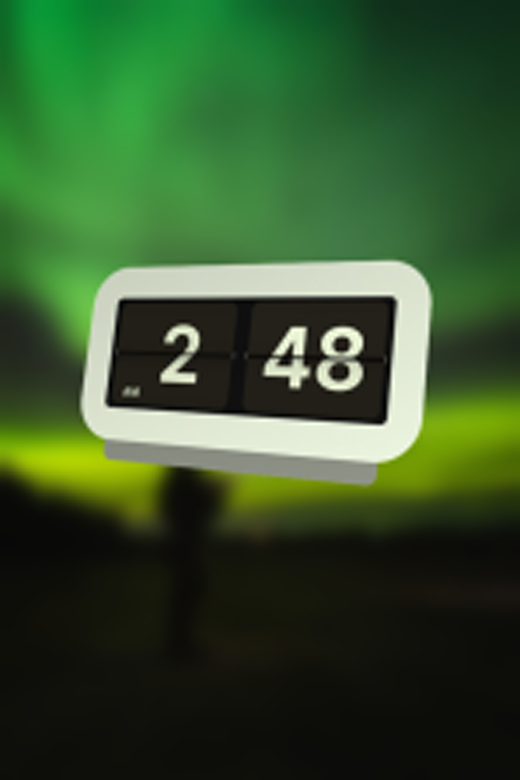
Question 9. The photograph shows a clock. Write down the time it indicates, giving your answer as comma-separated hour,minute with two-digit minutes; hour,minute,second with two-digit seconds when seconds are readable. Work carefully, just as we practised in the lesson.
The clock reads 2,48
